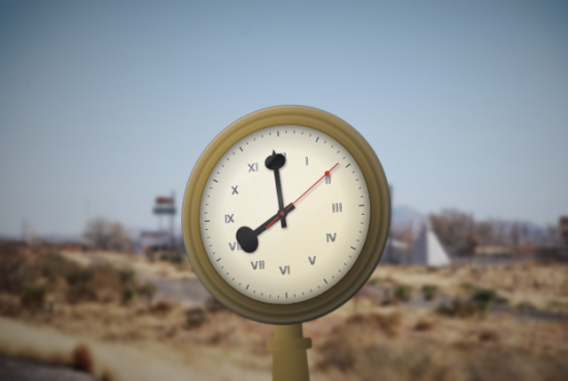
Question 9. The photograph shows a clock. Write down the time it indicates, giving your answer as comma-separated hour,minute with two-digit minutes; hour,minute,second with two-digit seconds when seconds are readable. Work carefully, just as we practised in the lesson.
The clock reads 7,59,09
